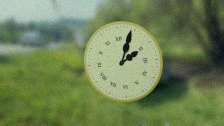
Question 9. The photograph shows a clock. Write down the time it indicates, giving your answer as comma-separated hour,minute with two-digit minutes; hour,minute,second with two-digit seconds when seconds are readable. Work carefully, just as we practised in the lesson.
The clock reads 2,04
